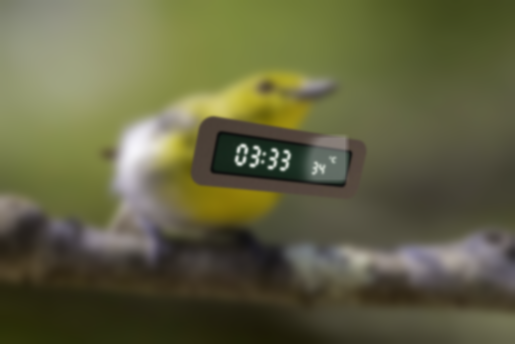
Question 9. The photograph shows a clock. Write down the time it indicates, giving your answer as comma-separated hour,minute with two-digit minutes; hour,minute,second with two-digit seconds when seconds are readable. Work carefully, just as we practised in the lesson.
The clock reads 3,33
